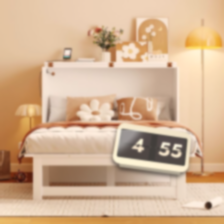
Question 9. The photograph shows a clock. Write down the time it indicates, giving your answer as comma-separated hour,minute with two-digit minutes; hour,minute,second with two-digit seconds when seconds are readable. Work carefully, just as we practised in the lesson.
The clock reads 4,55
